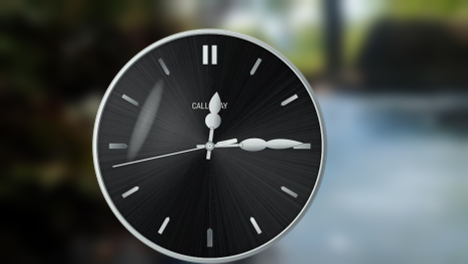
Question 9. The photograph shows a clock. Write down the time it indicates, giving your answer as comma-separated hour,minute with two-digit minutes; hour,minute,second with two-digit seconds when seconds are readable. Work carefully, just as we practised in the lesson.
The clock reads 12,14,43
